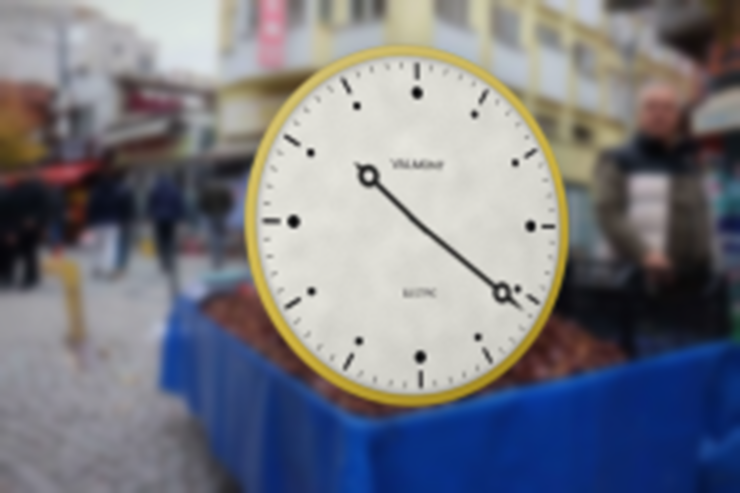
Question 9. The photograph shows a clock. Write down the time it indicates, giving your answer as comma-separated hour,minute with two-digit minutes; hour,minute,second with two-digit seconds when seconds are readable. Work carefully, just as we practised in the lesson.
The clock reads 10,21
